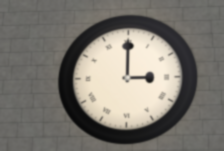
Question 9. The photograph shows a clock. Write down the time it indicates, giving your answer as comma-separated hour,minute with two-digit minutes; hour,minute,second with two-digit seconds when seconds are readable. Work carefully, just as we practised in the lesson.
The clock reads 3,00
